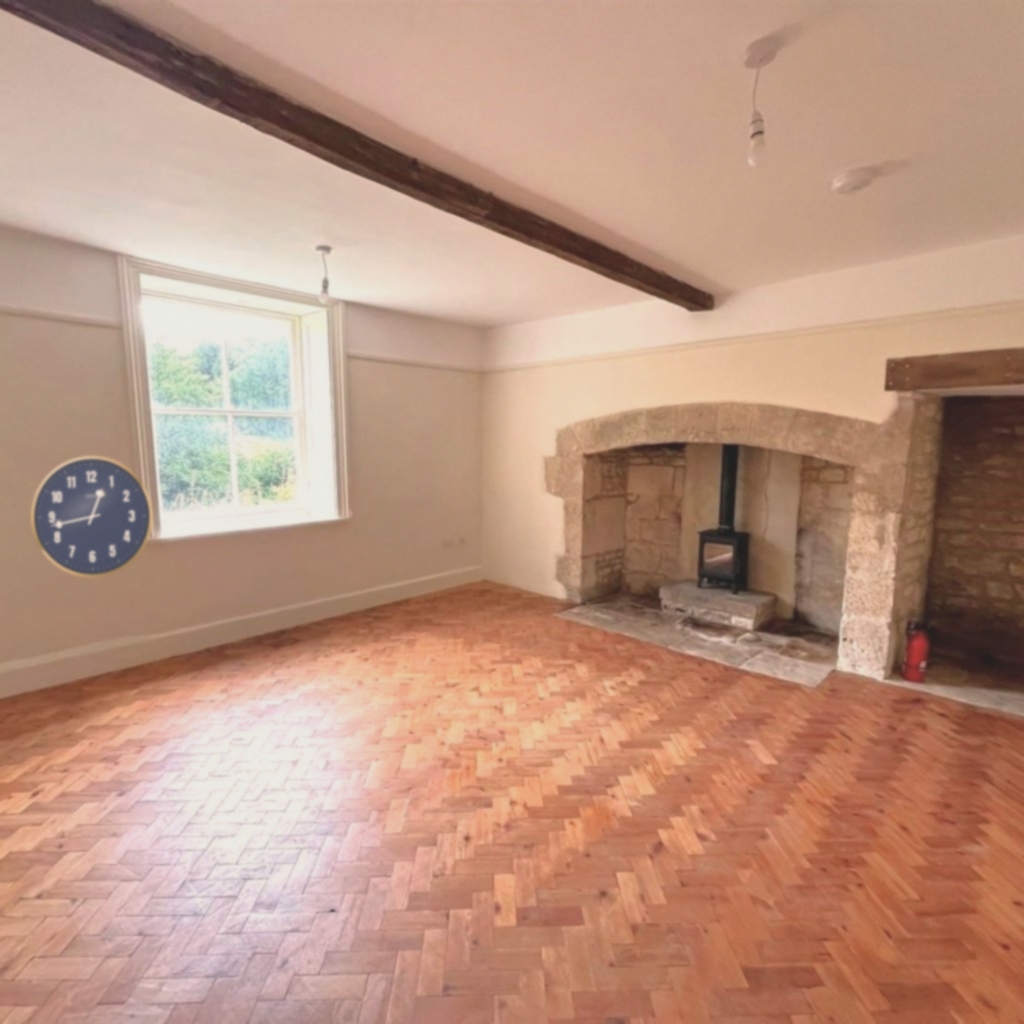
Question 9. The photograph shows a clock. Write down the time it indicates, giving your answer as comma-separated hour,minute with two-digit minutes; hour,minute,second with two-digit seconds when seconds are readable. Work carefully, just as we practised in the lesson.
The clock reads 12,43
